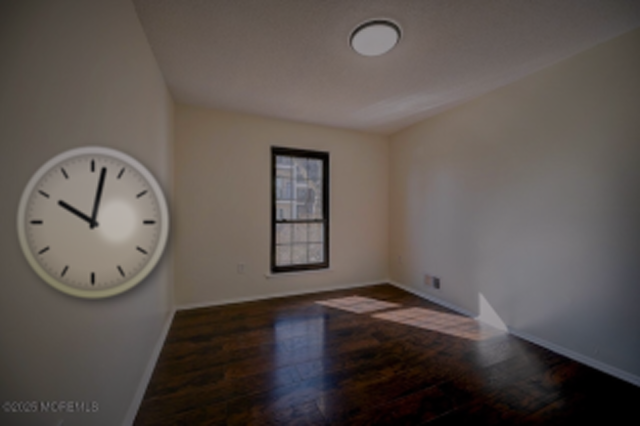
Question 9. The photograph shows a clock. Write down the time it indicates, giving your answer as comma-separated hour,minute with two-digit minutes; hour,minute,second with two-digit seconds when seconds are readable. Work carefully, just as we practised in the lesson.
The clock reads 10,02
